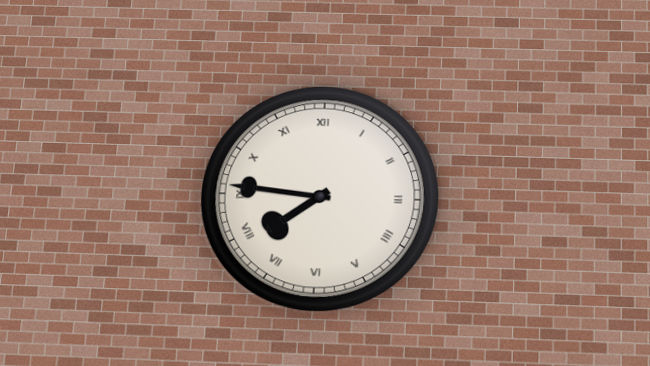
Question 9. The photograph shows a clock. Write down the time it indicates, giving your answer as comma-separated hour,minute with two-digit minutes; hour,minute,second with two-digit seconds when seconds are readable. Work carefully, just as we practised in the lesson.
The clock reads 7,46
